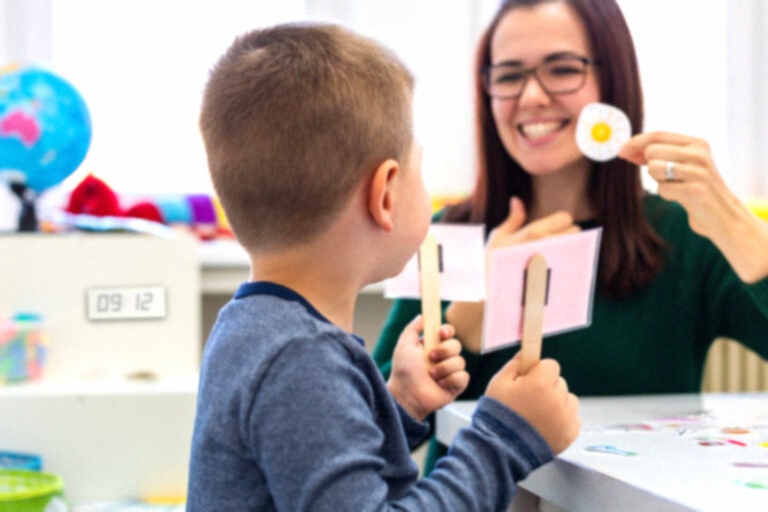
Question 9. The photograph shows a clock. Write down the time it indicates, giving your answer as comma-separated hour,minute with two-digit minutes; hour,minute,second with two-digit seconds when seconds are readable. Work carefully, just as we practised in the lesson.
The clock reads 9,12
